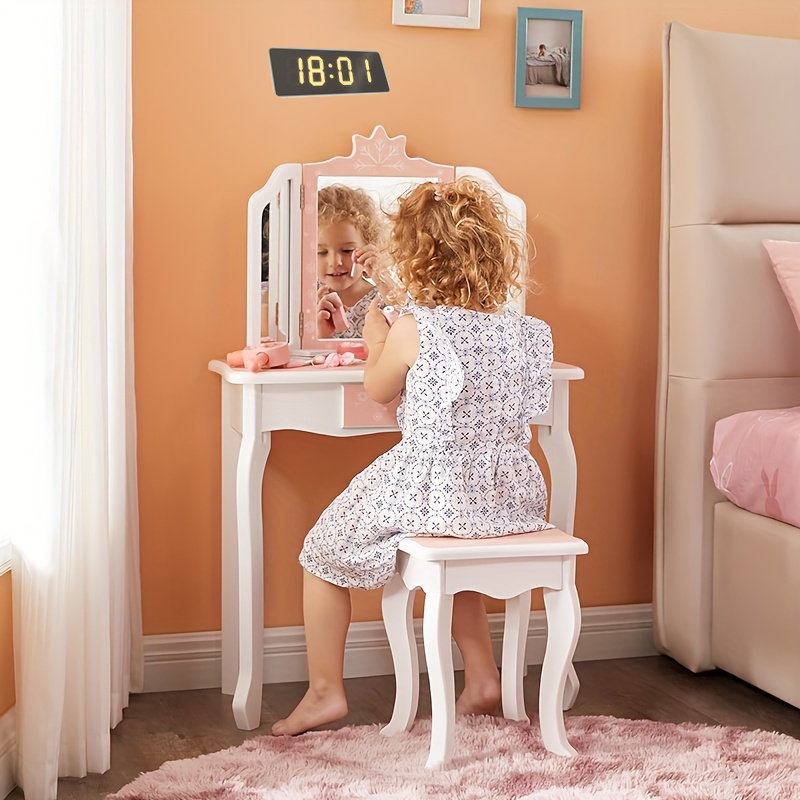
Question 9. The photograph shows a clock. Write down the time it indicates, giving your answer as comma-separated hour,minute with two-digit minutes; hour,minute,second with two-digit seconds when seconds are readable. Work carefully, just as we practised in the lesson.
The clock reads 18,01
